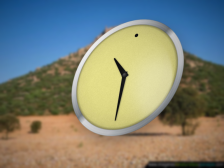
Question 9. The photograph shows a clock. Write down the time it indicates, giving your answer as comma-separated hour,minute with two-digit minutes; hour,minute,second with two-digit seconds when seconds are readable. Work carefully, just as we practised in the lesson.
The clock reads 10,29
